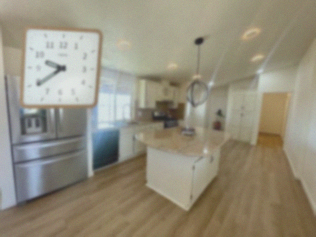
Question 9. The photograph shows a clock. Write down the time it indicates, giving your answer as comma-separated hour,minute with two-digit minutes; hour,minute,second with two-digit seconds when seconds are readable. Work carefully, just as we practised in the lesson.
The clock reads 9,39
